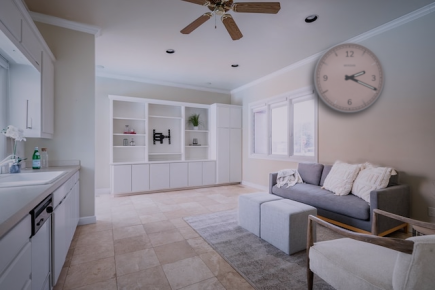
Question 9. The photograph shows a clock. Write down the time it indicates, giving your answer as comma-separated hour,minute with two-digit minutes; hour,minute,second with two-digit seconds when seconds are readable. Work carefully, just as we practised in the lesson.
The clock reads 2,19
